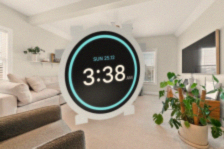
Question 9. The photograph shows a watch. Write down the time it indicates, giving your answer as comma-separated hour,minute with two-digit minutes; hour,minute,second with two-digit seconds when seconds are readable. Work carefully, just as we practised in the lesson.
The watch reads 3,38
